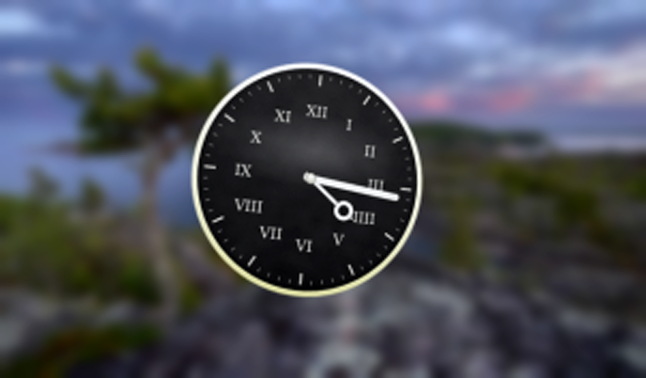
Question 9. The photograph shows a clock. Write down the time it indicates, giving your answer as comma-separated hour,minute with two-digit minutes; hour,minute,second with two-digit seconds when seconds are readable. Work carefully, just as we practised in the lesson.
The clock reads 4,16
